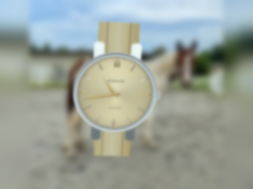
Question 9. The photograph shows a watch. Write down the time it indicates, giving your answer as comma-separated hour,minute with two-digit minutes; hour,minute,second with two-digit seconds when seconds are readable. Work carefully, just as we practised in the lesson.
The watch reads 10,43
